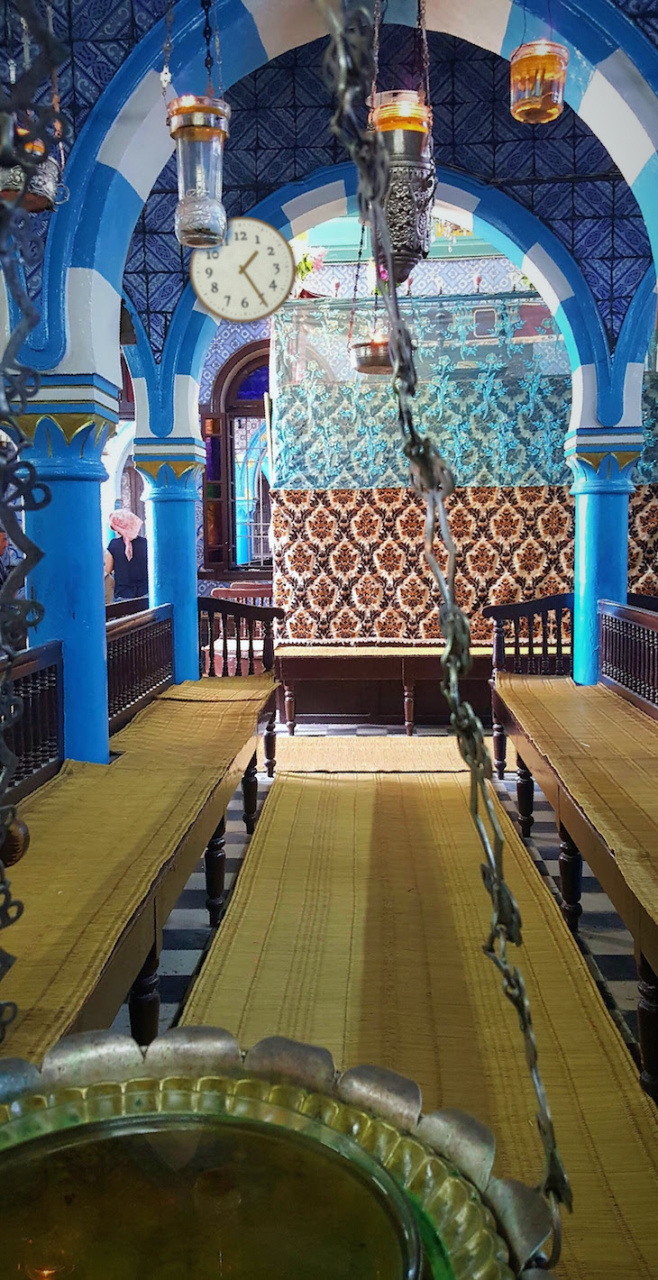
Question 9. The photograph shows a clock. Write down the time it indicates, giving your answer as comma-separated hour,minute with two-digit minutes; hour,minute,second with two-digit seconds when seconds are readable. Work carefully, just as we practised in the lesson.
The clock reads 1,25
